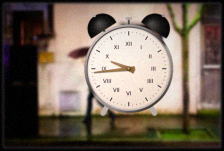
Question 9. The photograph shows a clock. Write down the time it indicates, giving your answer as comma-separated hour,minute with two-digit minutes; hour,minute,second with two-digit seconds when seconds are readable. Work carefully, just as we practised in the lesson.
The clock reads 9,44
